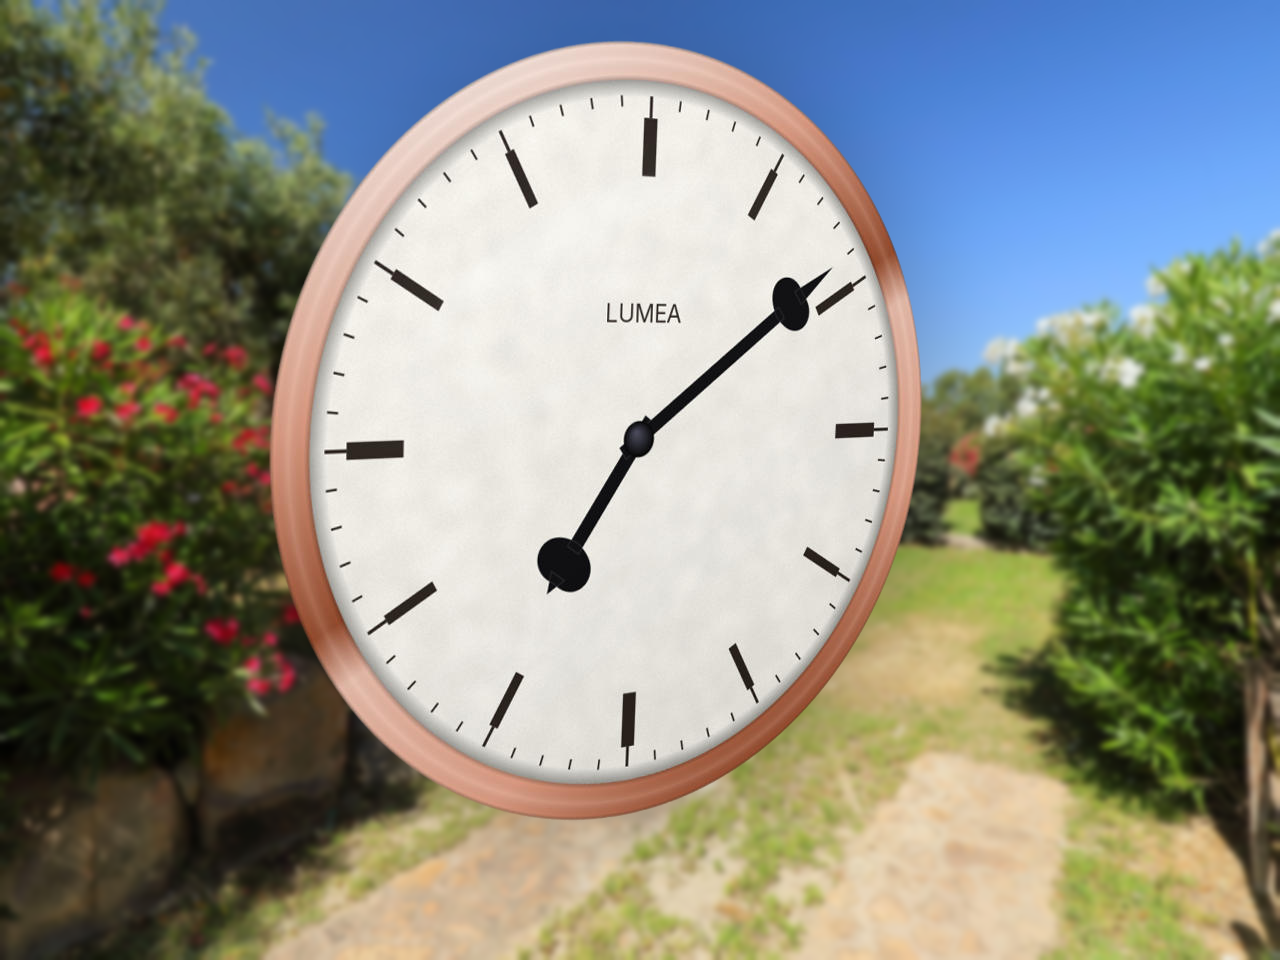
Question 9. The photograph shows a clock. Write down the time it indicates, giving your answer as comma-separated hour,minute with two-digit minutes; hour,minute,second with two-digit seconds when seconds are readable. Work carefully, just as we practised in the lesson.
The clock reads 7,09
